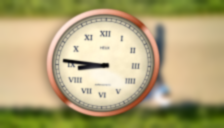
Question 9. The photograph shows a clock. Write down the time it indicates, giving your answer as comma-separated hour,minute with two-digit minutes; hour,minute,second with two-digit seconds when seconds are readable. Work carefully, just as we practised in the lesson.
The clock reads 8,46
